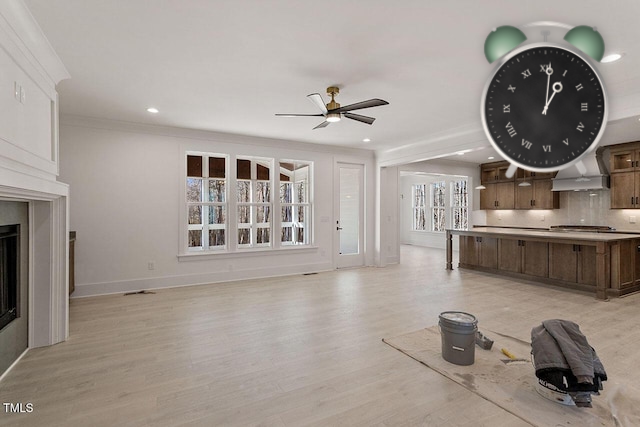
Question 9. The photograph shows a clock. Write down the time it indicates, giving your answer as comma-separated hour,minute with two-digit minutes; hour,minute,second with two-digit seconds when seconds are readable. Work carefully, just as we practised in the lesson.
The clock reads 1,01
